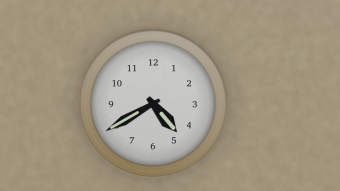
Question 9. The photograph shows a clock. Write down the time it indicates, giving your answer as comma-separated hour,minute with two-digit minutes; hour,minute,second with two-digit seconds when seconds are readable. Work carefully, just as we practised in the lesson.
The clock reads 4,40
